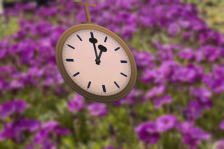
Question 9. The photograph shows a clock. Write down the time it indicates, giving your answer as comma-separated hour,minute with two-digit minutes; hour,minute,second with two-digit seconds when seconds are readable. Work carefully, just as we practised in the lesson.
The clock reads 1,00
